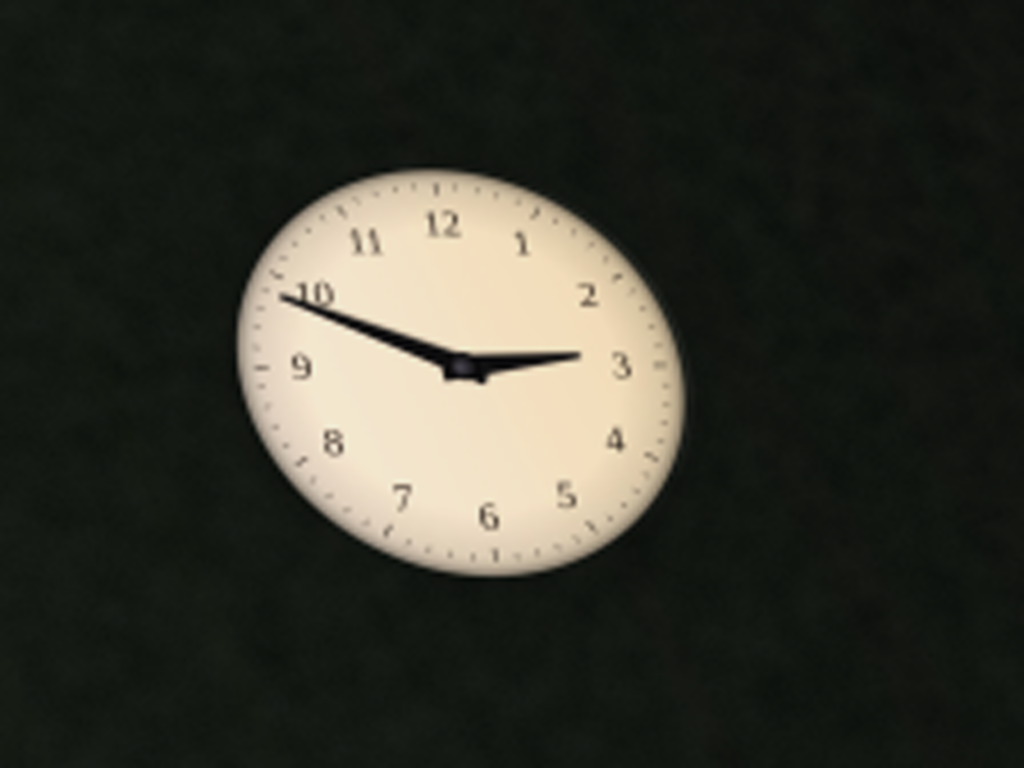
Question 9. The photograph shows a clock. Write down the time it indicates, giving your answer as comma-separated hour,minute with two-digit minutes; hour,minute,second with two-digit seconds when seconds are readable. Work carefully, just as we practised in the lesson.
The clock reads 2,49
